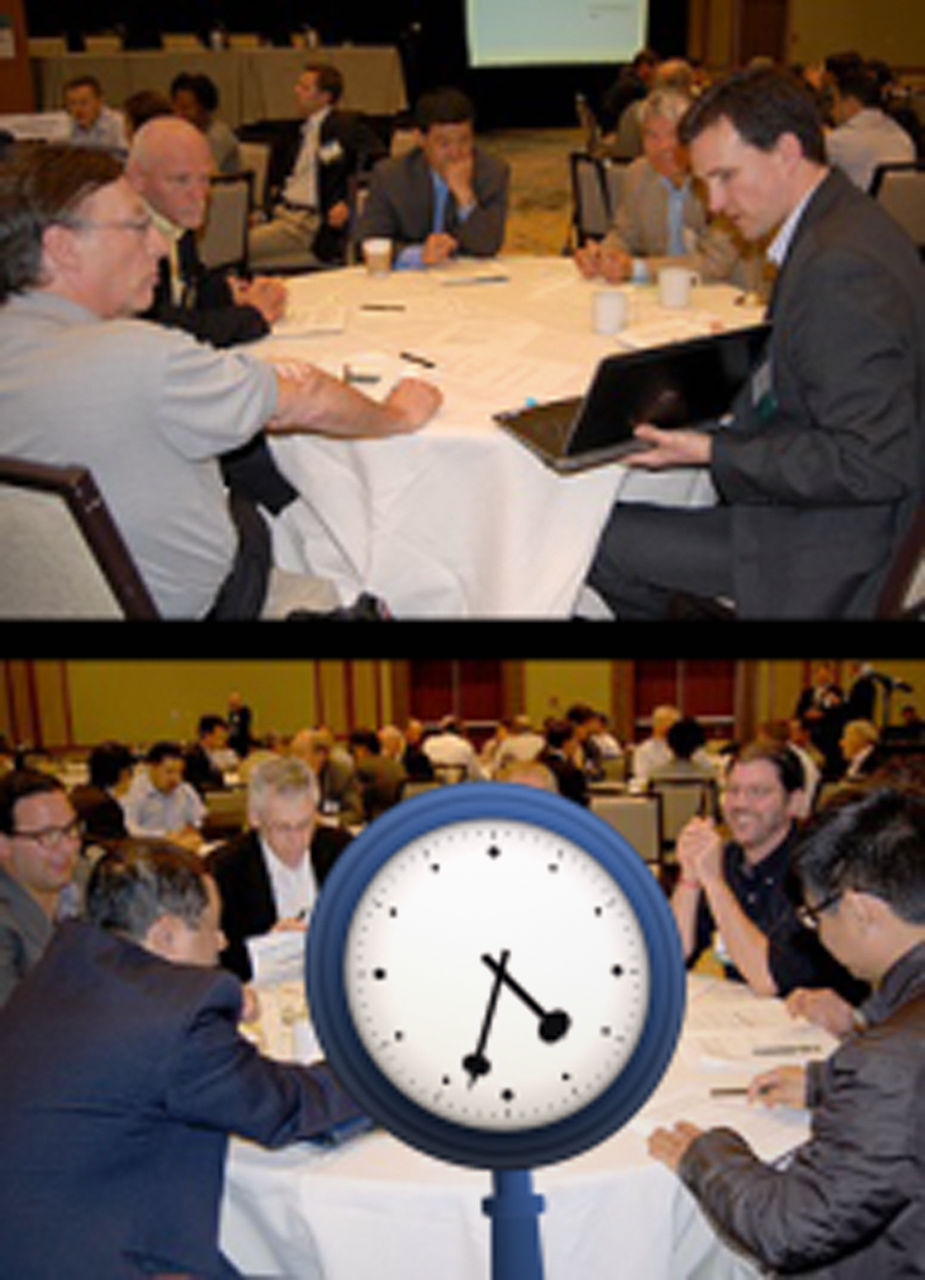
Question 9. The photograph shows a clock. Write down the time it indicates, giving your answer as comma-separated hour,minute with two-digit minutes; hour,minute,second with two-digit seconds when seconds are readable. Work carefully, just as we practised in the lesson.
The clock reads 4,33
